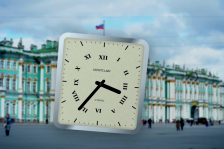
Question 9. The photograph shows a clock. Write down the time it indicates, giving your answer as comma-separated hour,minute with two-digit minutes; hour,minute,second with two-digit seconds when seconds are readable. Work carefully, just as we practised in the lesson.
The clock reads 3,36
